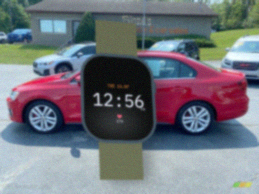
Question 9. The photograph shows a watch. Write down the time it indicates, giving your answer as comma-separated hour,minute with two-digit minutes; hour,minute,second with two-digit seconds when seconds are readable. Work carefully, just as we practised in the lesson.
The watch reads 12,56
